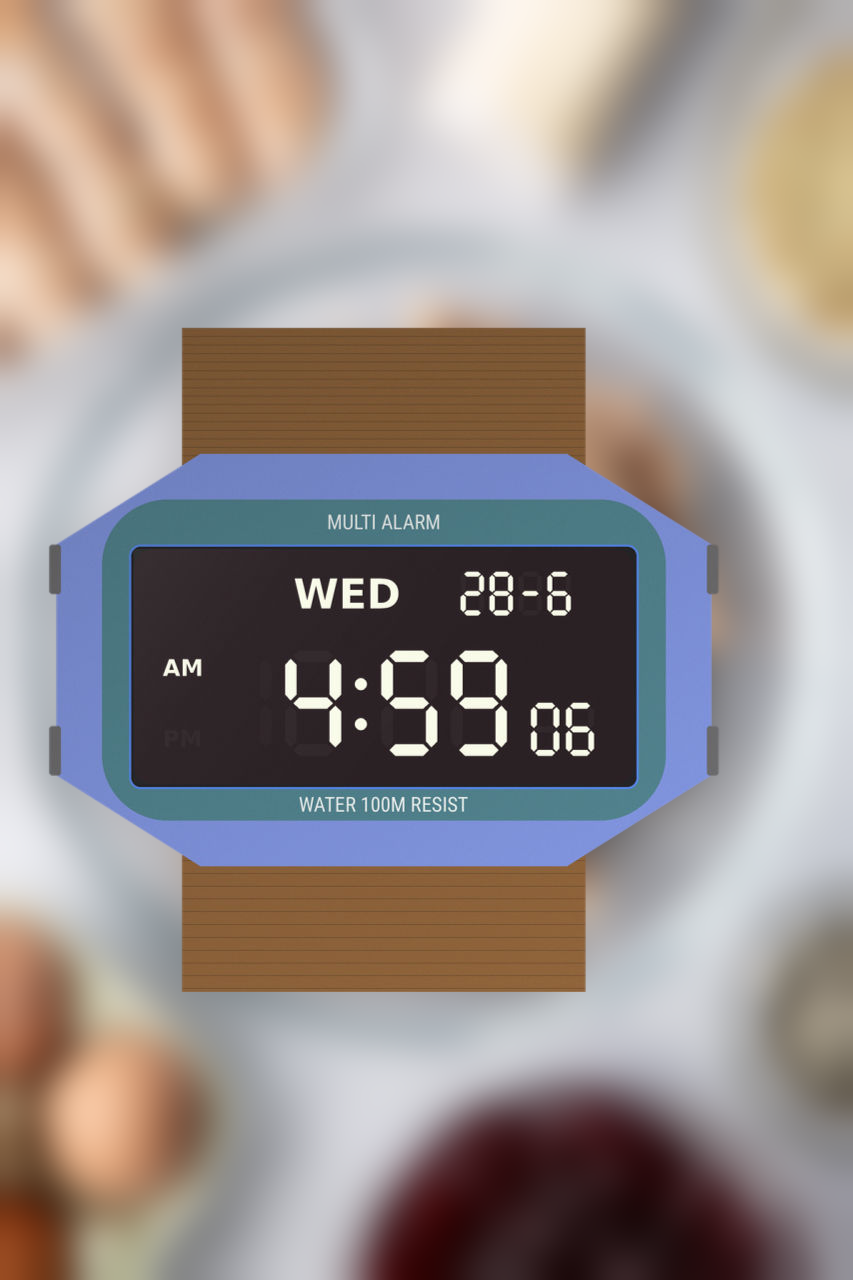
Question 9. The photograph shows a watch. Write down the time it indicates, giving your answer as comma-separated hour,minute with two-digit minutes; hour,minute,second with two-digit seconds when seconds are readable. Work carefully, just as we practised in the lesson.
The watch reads 4,59,06
